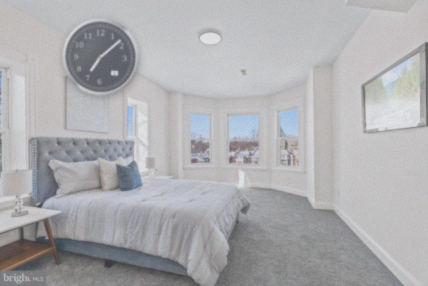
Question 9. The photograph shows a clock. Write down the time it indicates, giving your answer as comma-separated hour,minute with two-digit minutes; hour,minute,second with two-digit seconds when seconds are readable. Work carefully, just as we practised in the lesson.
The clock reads 7,08
